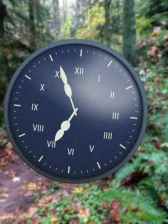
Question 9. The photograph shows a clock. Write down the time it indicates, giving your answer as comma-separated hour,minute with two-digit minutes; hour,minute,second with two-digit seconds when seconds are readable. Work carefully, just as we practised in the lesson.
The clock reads 6,56
